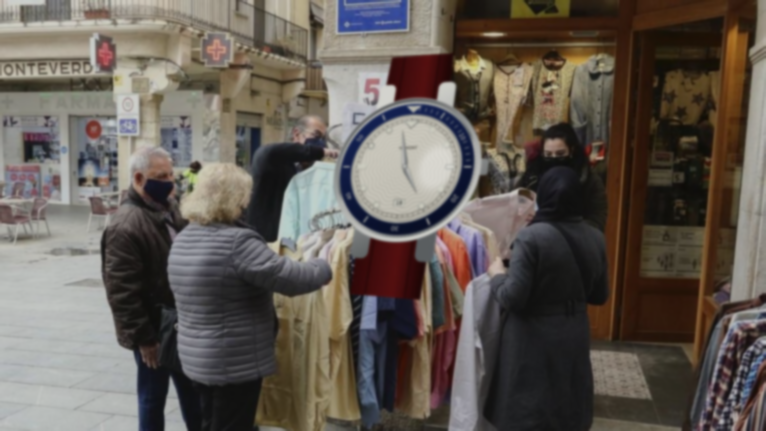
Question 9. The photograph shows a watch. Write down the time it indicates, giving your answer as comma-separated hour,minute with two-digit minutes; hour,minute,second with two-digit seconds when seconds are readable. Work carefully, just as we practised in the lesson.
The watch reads 4,58
